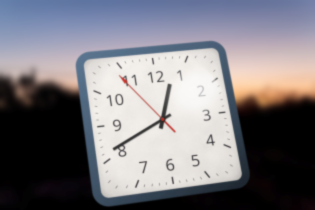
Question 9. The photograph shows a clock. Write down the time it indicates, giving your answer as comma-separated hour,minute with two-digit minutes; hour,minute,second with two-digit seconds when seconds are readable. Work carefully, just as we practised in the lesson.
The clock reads 12,40,54
